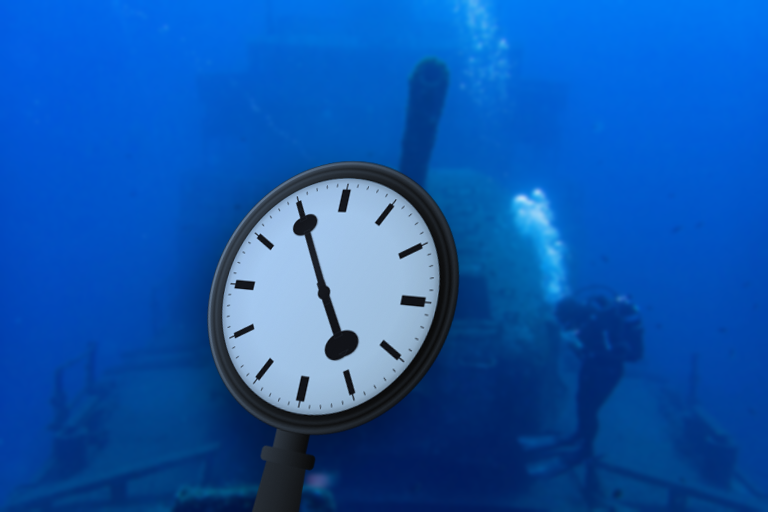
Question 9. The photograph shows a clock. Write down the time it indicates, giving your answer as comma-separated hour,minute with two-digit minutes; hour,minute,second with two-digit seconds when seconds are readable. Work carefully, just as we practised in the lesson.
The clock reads 4,55
